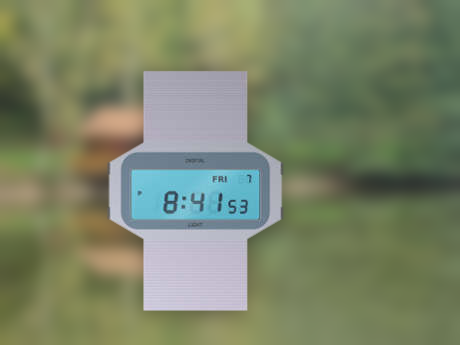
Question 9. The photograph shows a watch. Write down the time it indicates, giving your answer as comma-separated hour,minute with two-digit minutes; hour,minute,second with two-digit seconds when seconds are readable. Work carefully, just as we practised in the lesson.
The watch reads 8,41,53
